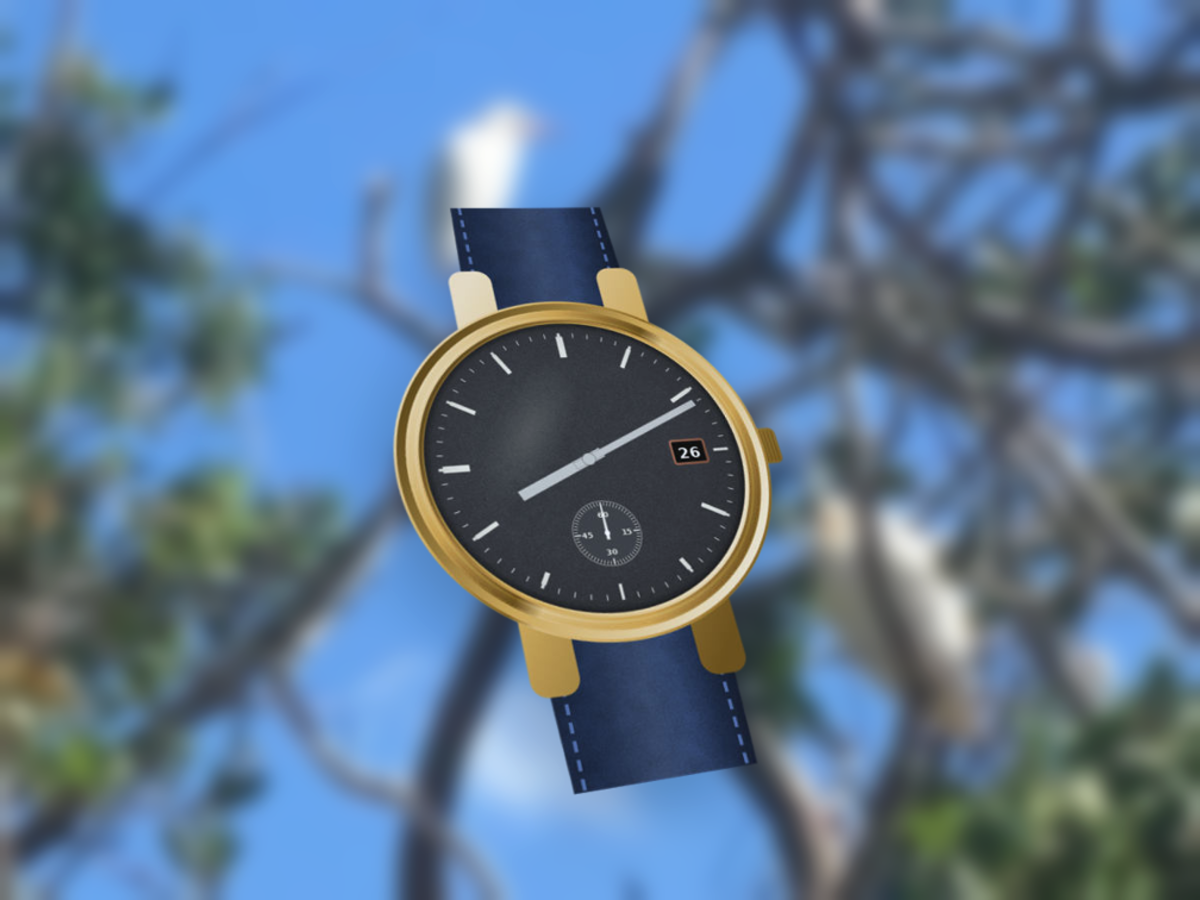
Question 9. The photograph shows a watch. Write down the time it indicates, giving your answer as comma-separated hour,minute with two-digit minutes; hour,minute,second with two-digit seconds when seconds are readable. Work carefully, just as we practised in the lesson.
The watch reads 8,11
